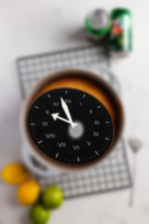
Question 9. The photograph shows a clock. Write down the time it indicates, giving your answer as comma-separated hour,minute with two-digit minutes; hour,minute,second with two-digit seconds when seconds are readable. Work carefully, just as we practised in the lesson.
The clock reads 9,58
